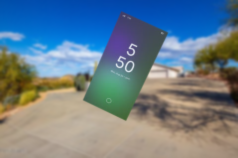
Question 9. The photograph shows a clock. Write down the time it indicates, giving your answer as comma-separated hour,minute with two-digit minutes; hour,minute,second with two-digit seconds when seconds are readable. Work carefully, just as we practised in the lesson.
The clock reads 5,50
